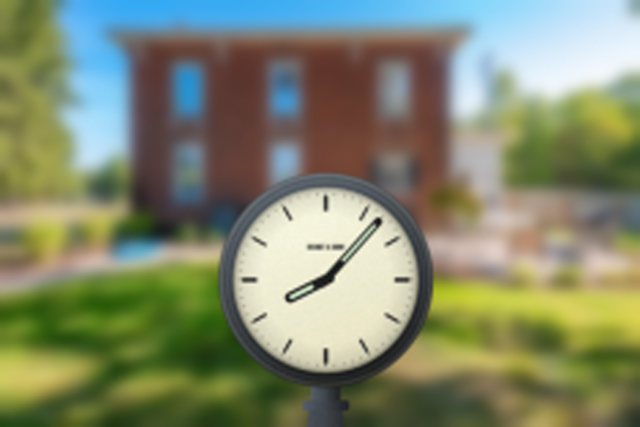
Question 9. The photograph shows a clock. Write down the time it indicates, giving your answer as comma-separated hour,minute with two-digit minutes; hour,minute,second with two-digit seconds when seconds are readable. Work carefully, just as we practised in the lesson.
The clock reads 8,07
